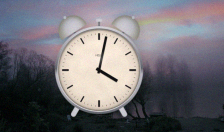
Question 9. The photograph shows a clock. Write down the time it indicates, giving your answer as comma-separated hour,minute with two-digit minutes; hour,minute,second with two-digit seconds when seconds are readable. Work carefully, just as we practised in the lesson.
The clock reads 4,02
